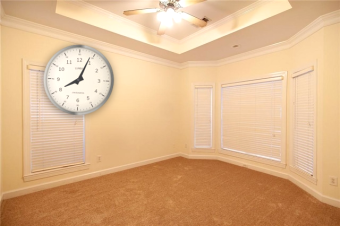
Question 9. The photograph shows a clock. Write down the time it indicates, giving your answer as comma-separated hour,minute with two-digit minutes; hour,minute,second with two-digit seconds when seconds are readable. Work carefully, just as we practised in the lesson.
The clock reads 8,04
